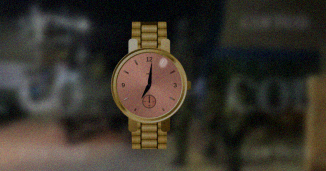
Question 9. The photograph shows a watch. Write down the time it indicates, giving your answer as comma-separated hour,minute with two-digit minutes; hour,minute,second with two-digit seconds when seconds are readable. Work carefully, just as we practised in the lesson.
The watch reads 7,01
